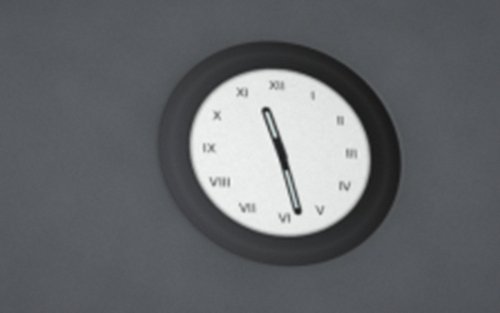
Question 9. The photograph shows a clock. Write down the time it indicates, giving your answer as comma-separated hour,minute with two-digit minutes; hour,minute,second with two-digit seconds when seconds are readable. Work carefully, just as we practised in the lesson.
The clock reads 11,28
